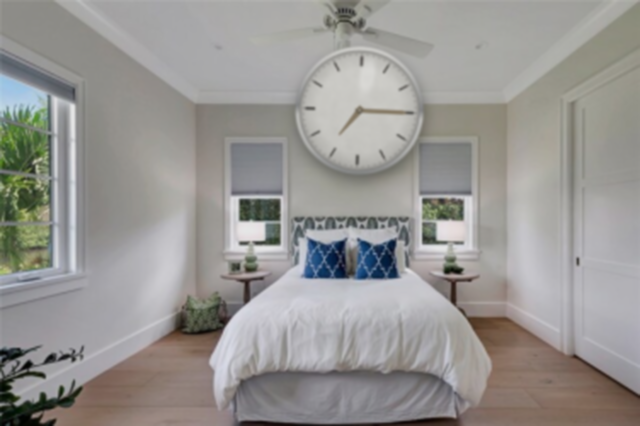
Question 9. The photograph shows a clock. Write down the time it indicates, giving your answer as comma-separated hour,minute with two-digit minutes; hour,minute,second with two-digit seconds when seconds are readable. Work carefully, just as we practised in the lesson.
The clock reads 7,15
